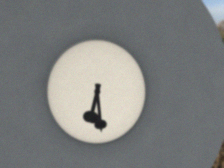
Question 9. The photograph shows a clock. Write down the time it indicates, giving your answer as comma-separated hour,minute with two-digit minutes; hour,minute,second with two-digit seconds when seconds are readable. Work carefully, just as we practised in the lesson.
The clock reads 6,29
